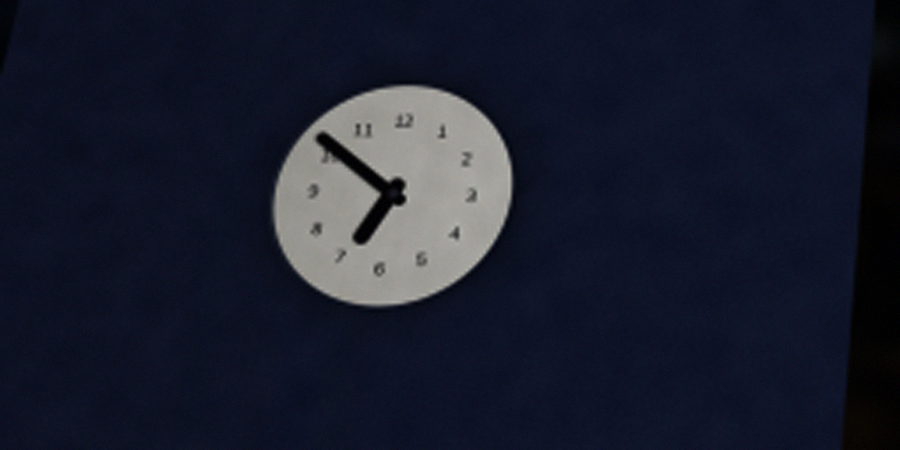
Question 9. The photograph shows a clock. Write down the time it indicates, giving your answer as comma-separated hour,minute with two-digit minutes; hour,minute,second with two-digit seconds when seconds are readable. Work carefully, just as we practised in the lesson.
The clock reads 6,51
